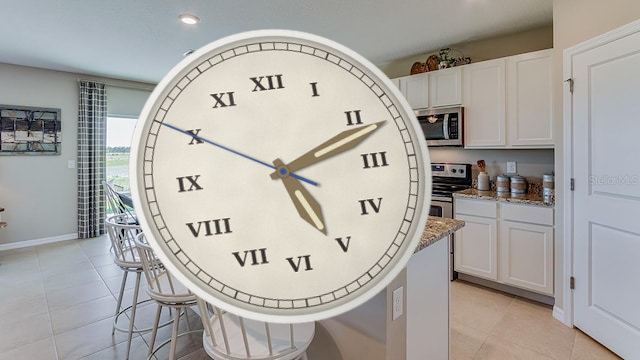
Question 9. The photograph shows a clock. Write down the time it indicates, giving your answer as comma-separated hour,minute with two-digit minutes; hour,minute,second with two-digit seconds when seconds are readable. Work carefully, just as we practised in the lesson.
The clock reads 5,11,50
